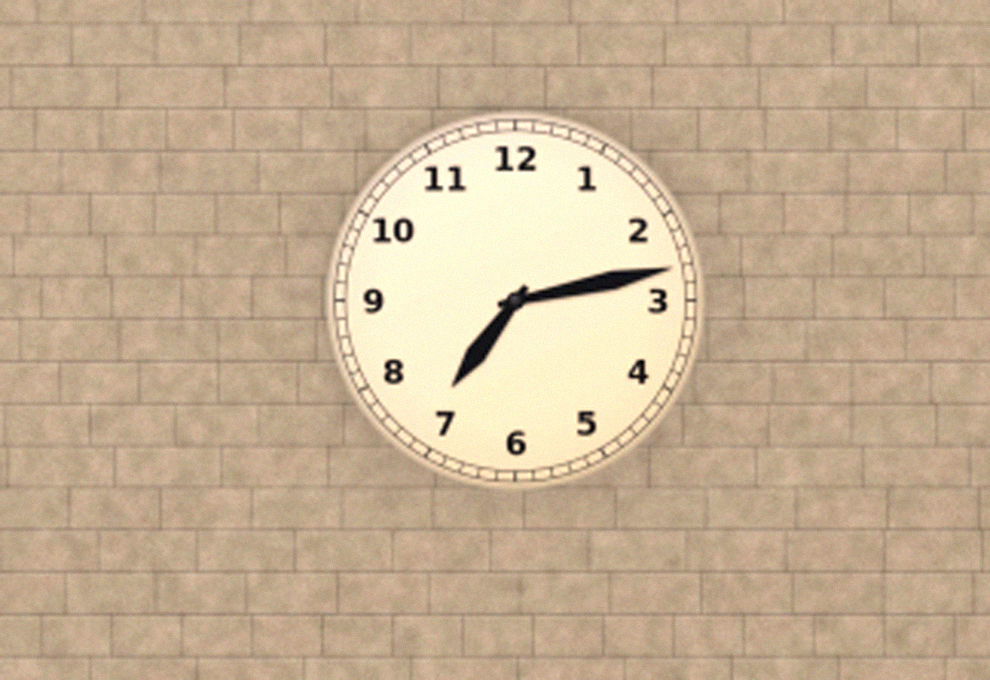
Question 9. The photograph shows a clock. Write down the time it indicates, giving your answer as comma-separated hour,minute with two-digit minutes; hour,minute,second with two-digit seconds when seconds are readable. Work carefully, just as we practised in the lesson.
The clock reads 7,13
